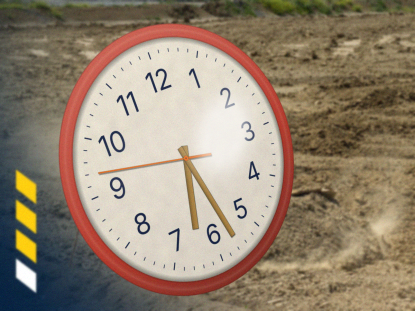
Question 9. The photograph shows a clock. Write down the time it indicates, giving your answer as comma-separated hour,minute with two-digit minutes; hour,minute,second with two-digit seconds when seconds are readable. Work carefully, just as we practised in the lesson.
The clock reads 6,27,47
